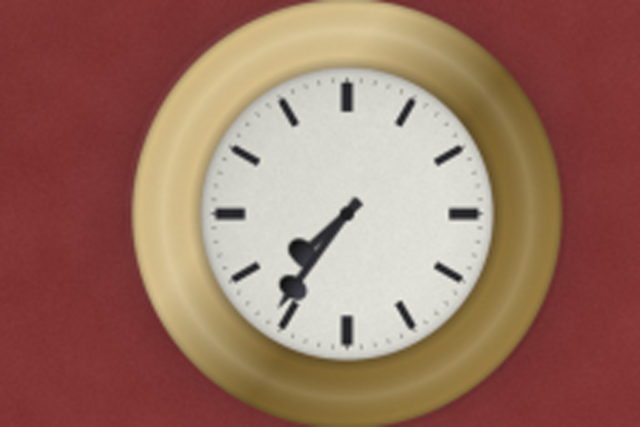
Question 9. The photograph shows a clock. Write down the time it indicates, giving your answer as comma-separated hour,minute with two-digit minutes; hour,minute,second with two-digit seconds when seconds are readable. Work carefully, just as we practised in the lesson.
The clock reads 7,36
